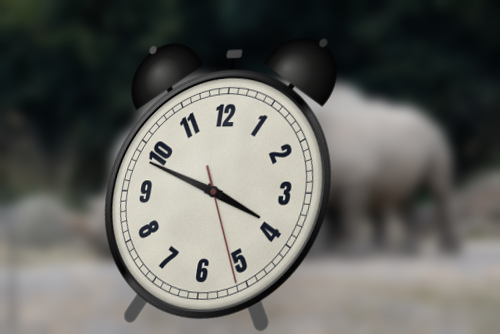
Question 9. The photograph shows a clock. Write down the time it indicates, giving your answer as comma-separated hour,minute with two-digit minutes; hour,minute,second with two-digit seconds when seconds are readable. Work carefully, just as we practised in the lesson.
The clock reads 3,48,26
